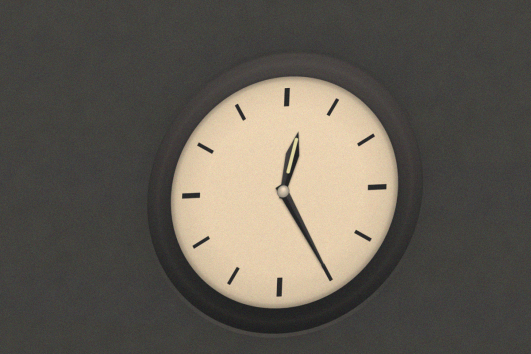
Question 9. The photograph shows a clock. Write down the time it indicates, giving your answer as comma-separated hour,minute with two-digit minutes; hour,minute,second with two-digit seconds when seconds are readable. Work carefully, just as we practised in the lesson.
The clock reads 12,25
